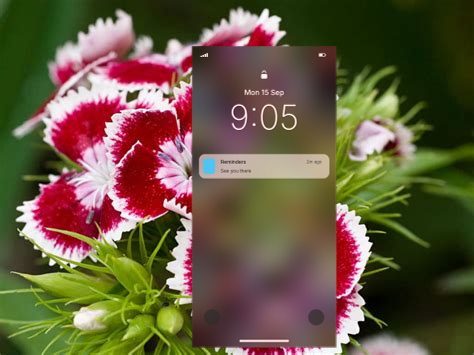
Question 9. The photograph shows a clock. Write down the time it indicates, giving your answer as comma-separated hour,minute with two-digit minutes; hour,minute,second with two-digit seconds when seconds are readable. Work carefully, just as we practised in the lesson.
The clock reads 9,05
